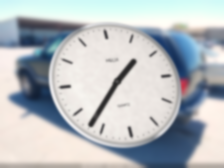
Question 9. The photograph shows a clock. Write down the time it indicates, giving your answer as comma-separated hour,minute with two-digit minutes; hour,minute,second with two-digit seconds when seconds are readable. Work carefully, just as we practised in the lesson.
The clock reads 1,37
